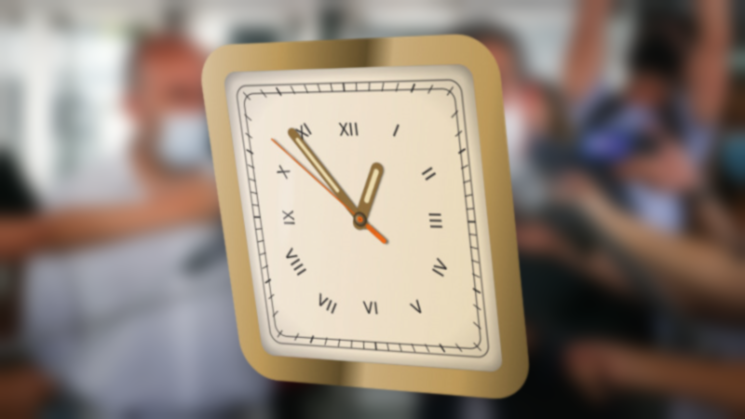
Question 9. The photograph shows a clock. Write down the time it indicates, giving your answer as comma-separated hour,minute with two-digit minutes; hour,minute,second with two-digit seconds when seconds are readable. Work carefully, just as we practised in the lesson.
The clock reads 12,53,52
